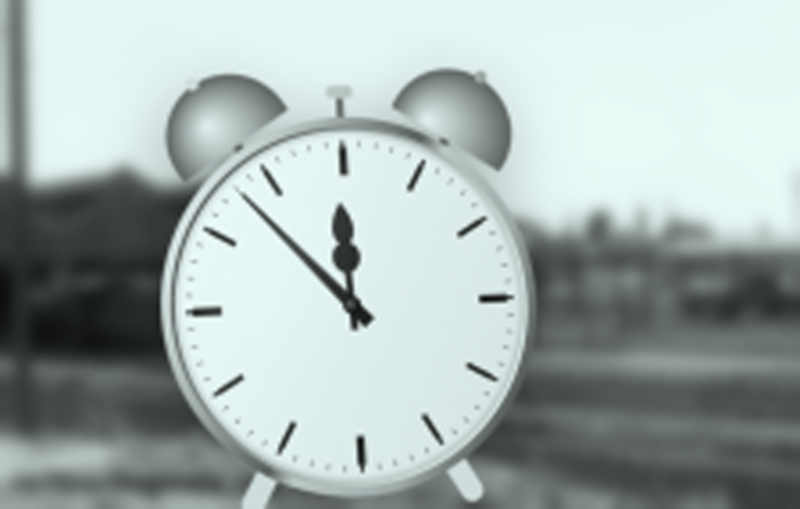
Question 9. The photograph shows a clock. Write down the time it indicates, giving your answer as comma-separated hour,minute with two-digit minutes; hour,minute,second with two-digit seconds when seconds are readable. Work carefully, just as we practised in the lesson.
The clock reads 11,53
